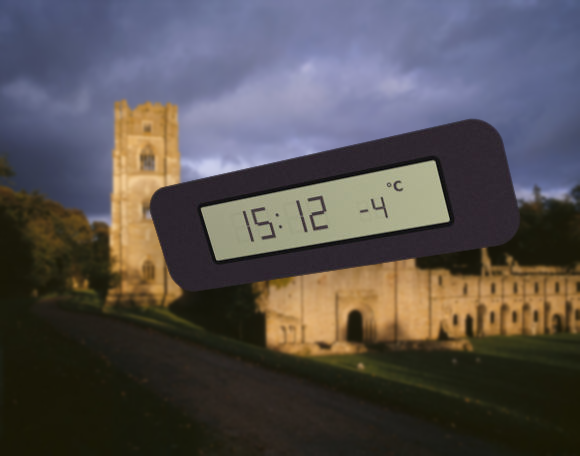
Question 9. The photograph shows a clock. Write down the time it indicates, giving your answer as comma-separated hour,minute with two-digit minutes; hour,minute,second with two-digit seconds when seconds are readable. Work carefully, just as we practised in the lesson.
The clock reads 15,12
